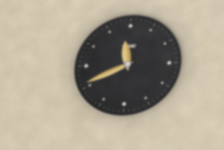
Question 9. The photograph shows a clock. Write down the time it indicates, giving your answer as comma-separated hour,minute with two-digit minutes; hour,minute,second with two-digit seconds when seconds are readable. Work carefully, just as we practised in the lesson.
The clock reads 11,41
